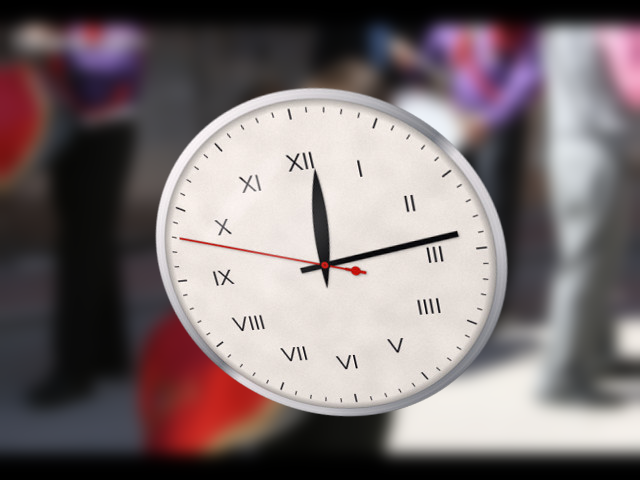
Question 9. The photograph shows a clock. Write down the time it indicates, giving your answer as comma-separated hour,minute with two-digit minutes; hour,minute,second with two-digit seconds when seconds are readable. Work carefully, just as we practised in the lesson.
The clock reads 12,13,48
